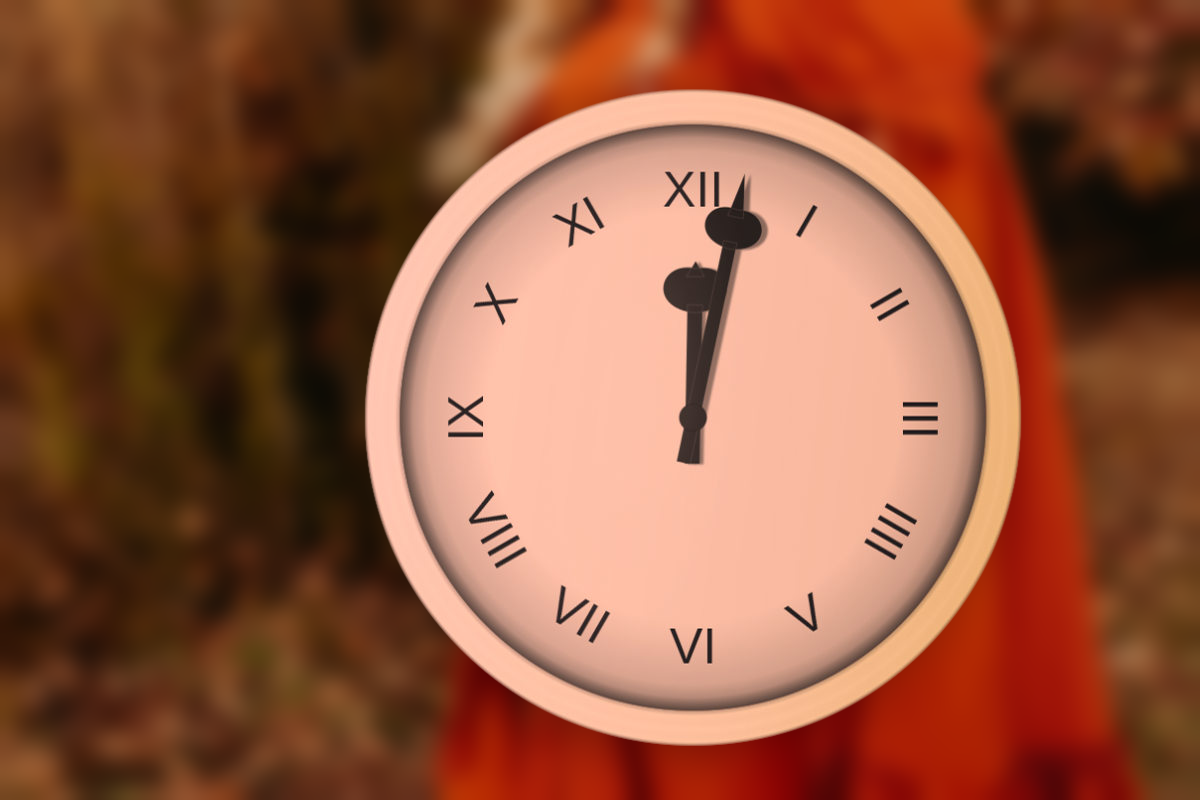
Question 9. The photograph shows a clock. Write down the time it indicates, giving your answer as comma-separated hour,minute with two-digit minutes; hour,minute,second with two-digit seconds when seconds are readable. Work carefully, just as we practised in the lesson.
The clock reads 12,02
